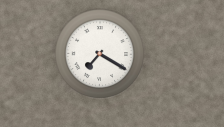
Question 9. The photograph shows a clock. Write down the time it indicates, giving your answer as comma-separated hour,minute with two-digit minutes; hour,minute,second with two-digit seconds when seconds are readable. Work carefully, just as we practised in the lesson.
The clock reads 7,20
